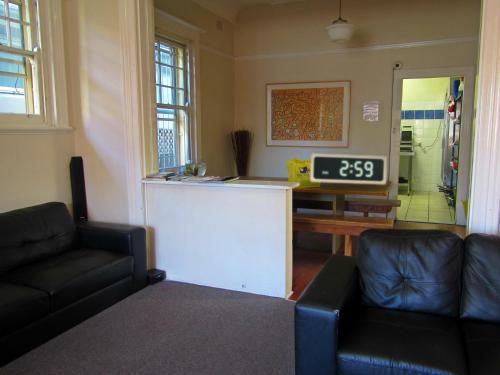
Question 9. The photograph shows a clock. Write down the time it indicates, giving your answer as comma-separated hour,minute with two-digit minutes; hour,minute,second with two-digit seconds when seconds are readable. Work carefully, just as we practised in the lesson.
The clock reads 2,59
